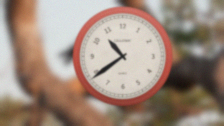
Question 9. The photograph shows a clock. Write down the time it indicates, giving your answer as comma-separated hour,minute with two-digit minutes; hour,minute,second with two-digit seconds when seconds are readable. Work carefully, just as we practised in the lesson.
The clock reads 10,39
